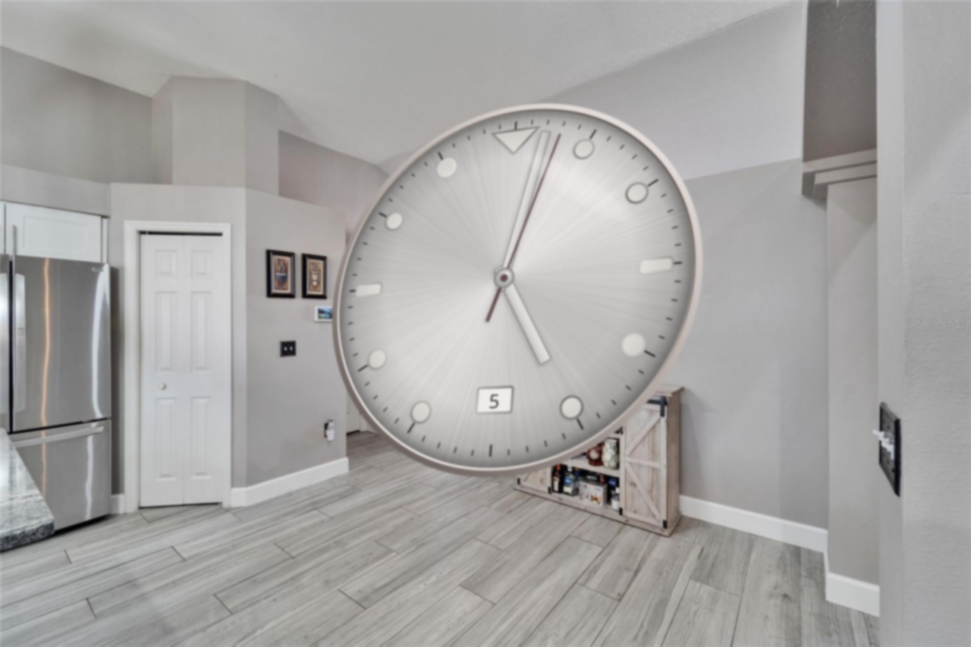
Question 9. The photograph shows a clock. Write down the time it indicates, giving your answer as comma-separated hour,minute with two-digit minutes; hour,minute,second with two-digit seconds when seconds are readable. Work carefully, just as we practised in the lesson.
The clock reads 5,02,03
